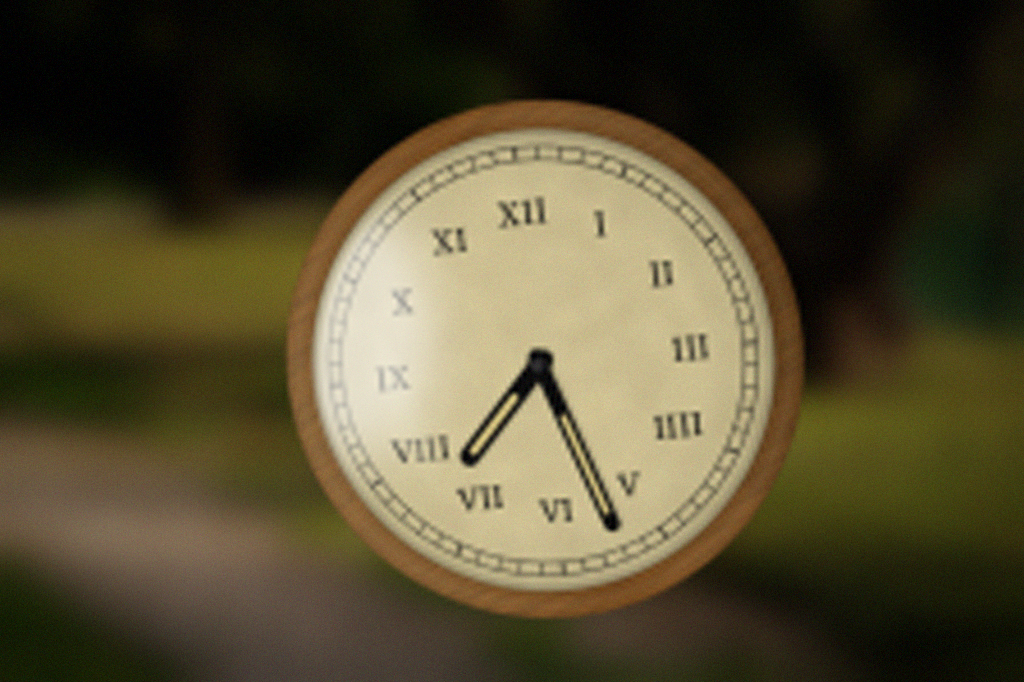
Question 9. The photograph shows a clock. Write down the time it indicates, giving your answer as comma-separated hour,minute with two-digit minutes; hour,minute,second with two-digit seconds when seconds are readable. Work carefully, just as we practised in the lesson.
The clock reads 7,27
